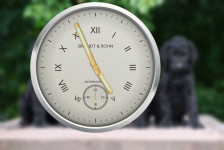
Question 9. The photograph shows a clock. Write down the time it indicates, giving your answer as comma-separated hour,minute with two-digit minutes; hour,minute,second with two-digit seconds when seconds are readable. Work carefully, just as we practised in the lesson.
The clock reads 4,56
